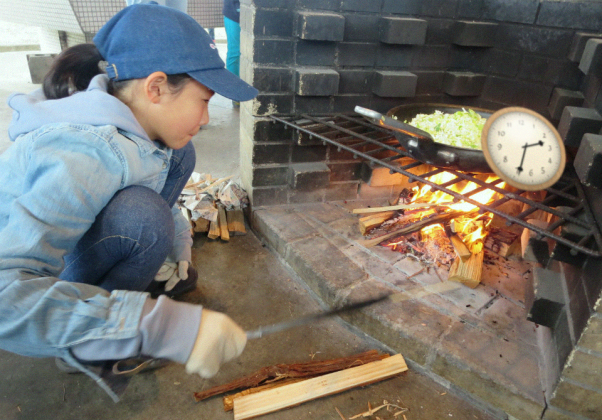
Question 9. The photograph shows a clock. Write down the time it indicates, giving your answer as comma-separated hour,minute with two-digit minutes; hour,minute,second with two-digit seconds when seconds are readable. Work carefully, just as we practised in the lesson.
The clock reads 2,34
